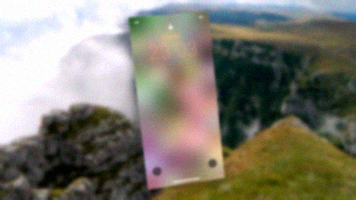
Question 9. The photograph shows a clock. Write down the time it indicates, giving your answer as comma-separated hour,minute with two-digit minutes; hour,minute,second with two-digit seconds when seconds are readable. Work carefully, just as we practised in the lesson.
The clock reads 23,03
